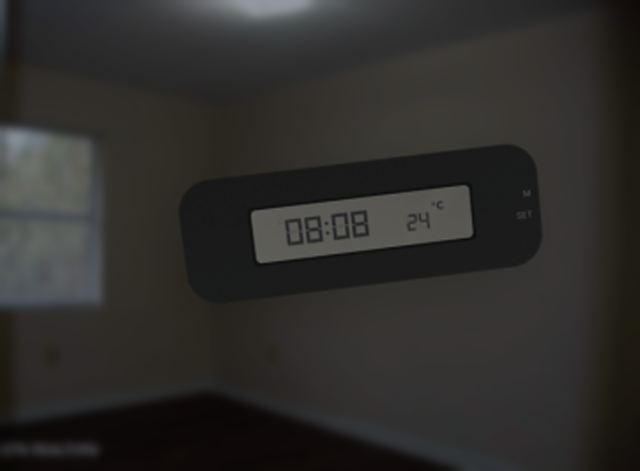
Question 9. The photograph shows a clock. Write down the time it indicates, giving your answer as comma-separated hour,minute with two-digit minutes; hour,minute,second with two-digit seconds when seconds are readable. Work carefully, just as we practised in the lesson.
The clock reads 8,08
